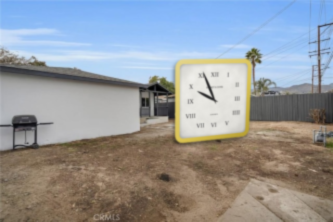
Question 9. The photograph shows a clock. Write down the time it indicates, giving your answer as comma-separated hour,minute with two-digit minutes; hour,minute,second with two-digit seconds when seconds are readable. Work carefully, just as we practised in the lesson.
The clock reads 9,56
